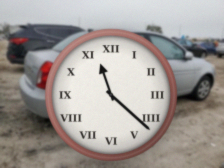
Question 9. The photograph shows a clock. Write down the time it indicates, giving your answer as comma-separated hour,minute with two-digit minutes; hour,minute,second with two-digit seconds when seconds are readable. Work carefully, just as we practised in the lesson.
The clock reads 11,22
